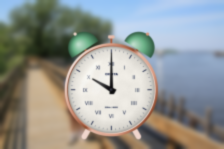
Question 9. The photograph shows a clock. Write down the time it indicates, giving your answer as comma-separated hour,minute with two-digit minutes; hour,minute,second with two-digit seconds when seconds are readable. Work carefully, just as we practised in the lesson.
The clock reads 10,00
